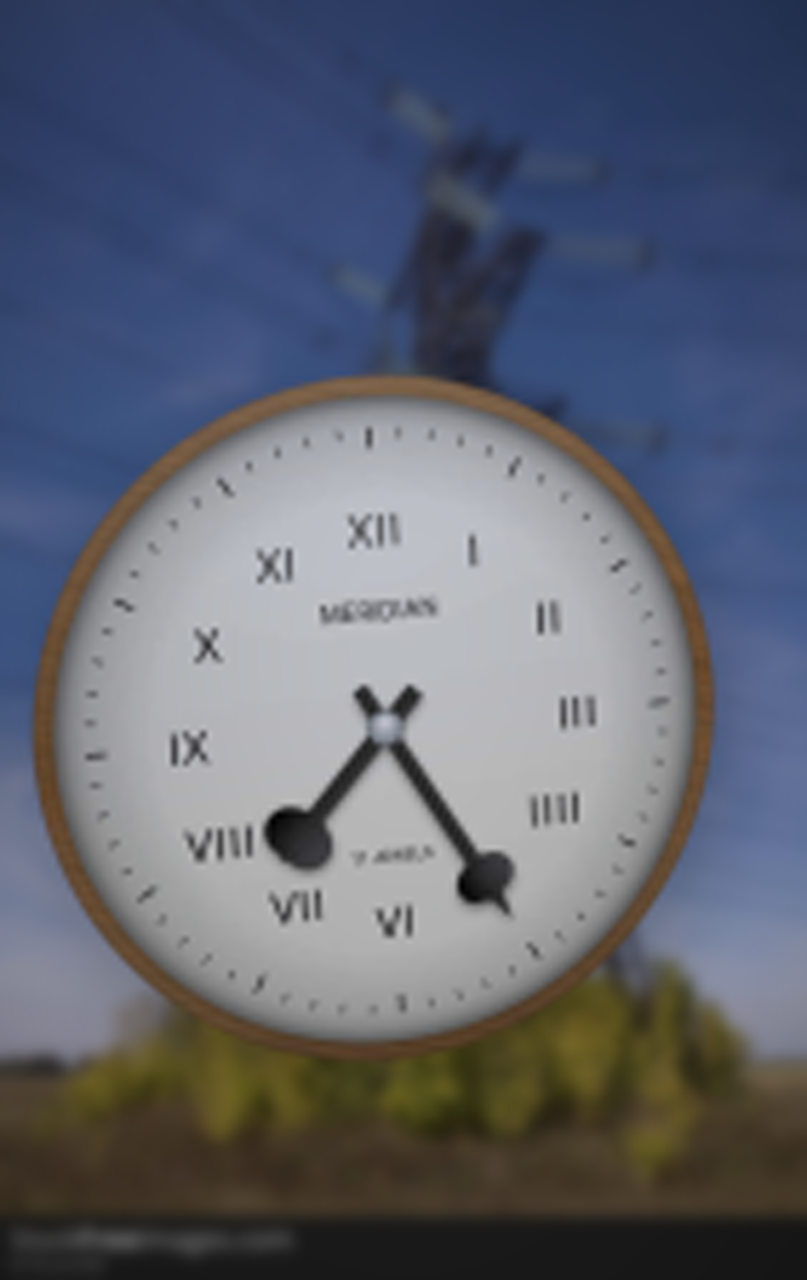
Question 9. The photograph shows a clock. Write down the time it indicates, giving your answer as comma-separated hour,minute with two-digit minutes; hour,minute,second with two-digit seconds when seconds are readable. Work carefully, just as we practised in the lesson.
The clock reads 7,25
